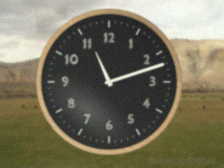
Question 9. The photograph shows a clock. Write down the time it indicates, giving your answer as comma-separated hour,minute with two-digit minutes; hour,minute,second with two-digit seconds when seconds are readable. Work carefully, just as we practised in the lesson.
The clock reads 11,12
